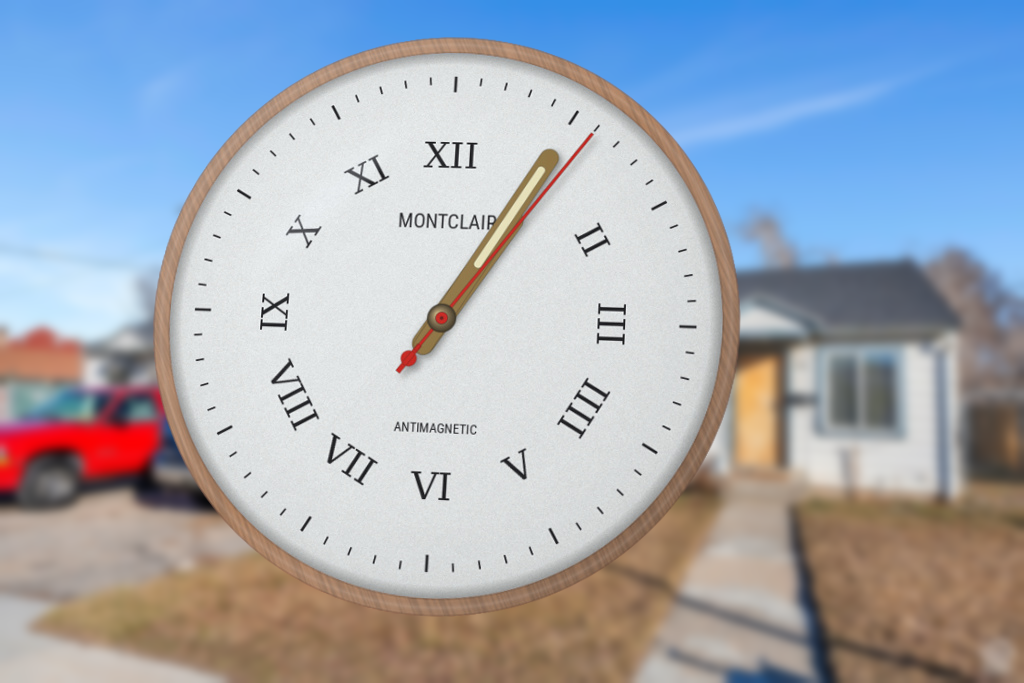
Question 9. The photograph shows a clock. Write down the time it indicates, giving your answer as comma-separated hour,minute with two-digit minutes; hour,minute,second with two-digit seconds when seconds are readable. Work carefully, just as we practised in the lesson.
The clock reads 1,05,06
